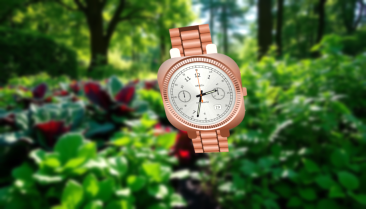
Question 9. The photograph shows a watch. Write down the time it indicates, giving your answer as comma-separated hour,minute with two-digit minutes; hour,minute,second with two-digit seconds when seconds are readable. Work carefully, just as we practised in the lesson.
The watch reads 2,33
